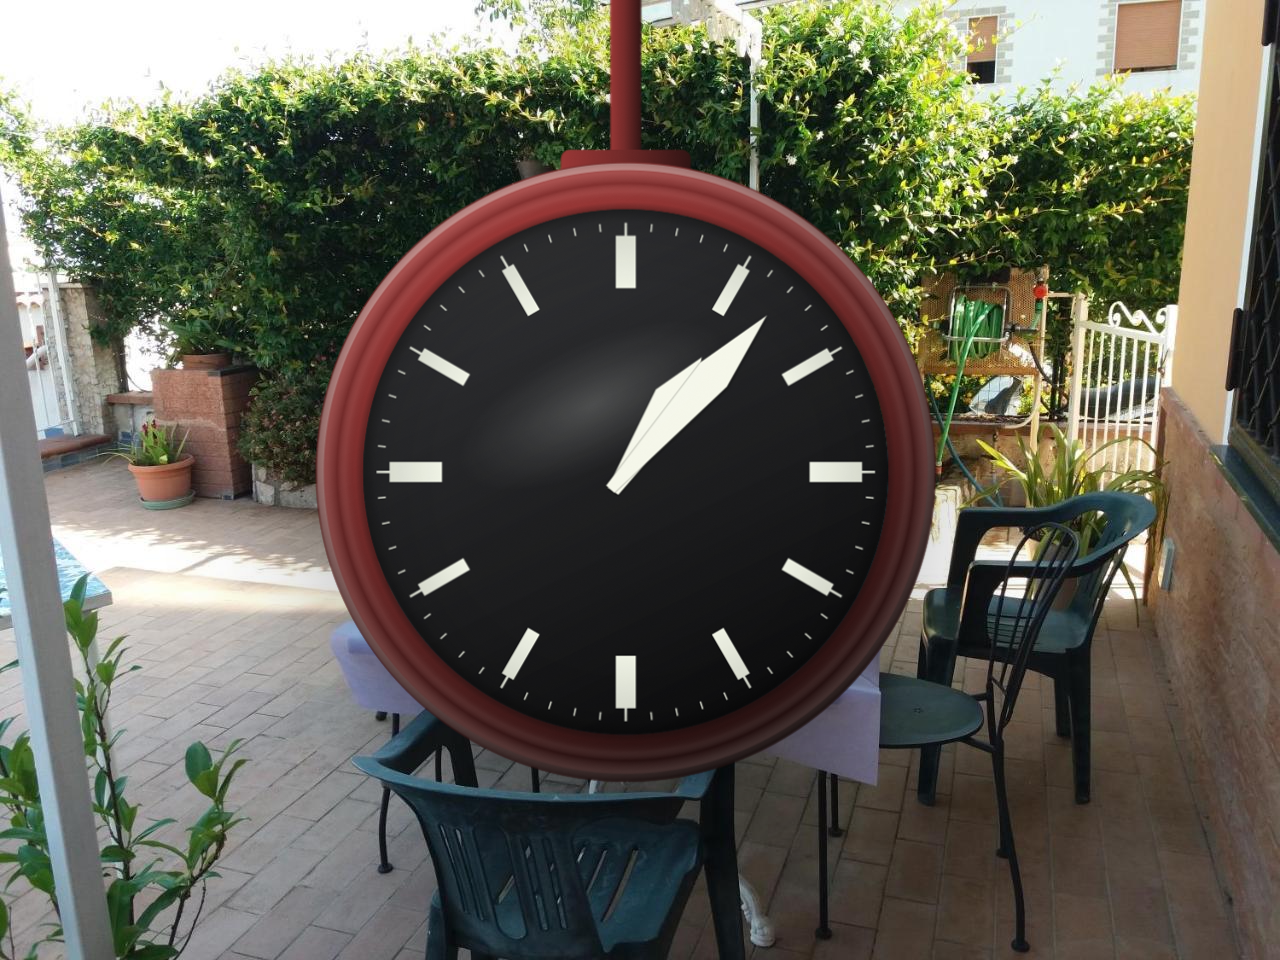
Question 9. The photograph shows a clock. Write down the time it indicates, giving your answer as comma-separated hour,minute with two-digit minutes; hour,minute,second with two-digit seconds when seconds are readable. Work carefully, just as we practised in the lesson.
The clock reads 1,07
